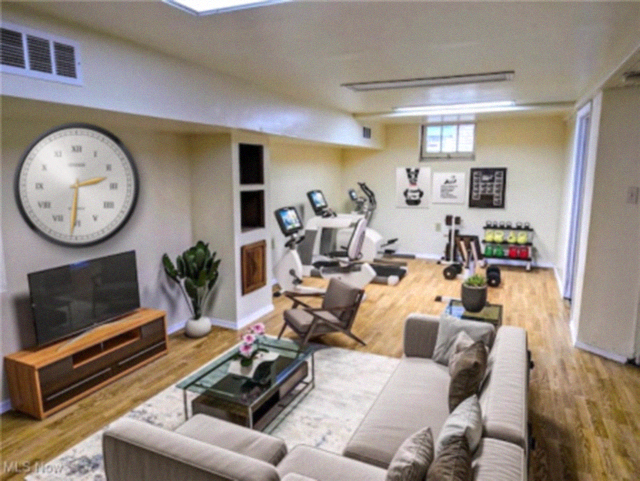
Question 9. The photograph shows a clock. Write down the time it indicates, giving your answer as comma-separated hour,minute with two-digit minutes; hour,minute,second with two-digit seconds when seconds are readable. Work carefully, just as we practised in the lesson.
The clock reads 2,31
